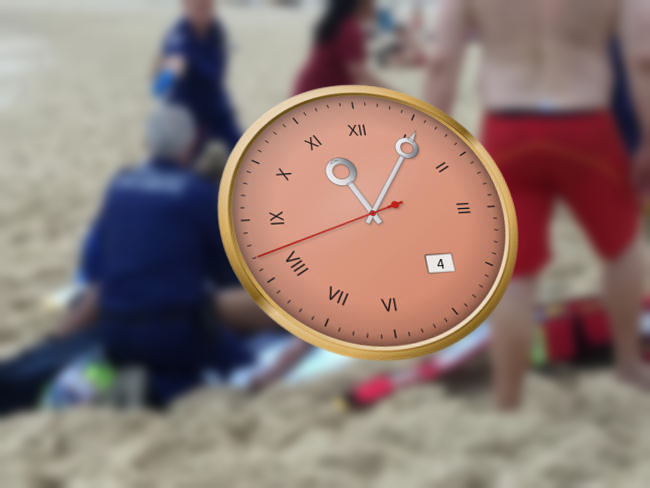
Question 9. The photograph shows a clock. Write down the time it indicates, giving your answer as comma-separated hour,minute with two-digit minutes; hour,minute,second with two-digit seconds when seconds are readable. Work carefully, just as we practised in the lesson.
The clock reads 11,05,42
